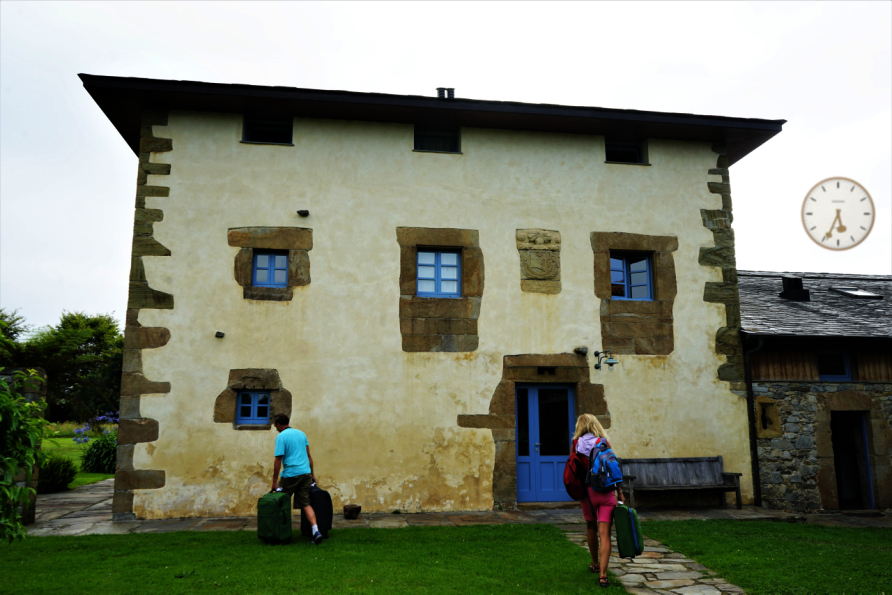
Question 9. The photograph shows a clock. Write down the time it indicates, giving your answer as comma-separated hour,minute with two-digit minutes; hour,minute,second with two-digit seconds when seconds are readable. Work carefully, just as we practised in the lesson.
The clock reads 5,34
